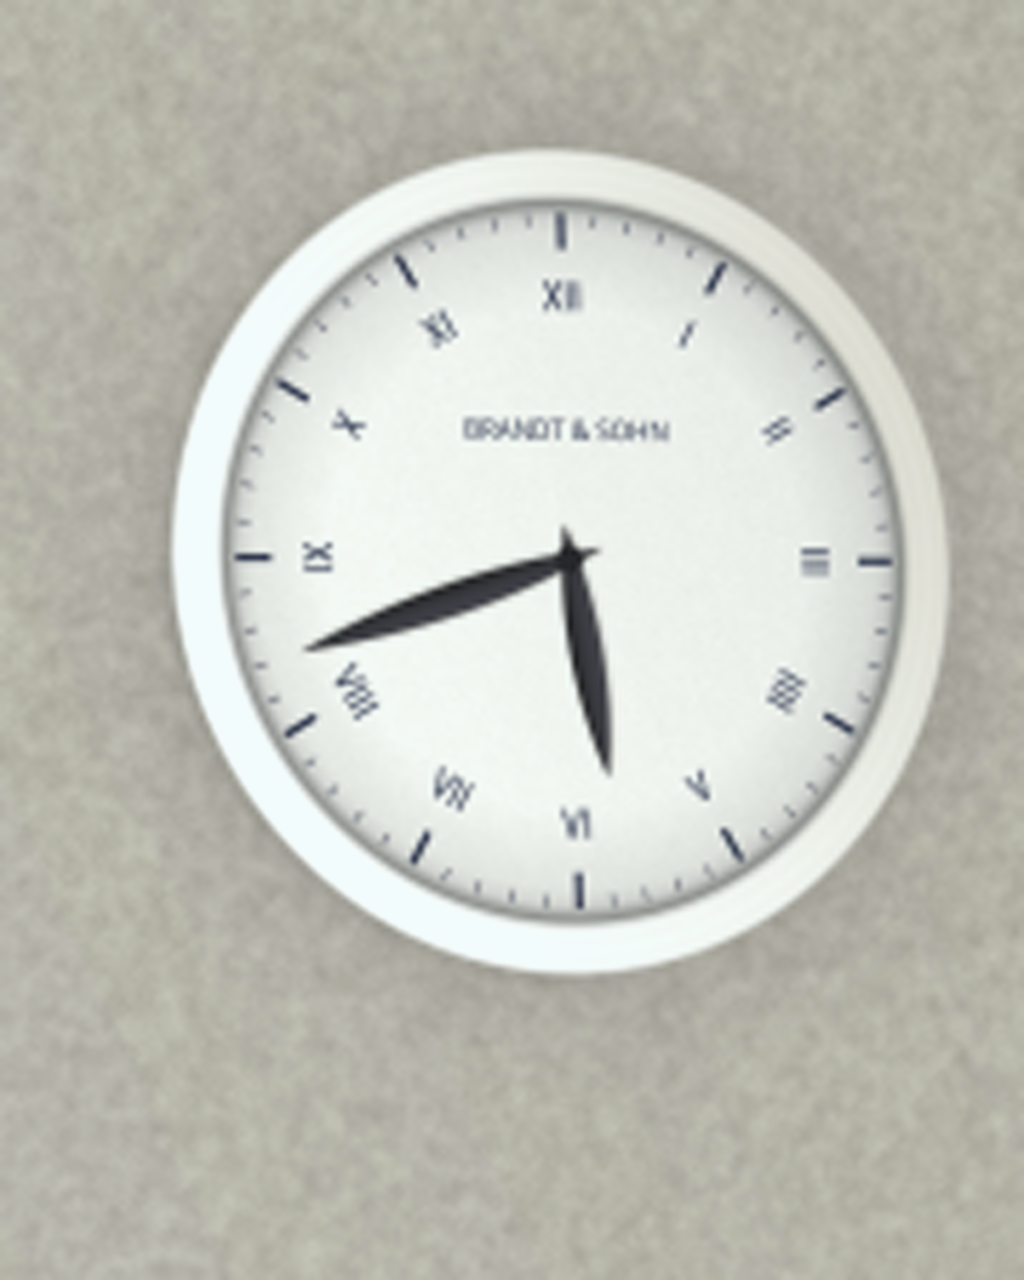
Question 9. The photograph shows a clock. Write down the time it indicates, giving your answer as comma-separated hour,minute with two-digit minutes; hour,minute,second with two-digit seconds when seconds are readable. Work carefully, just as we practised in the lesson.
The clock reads 5,42
